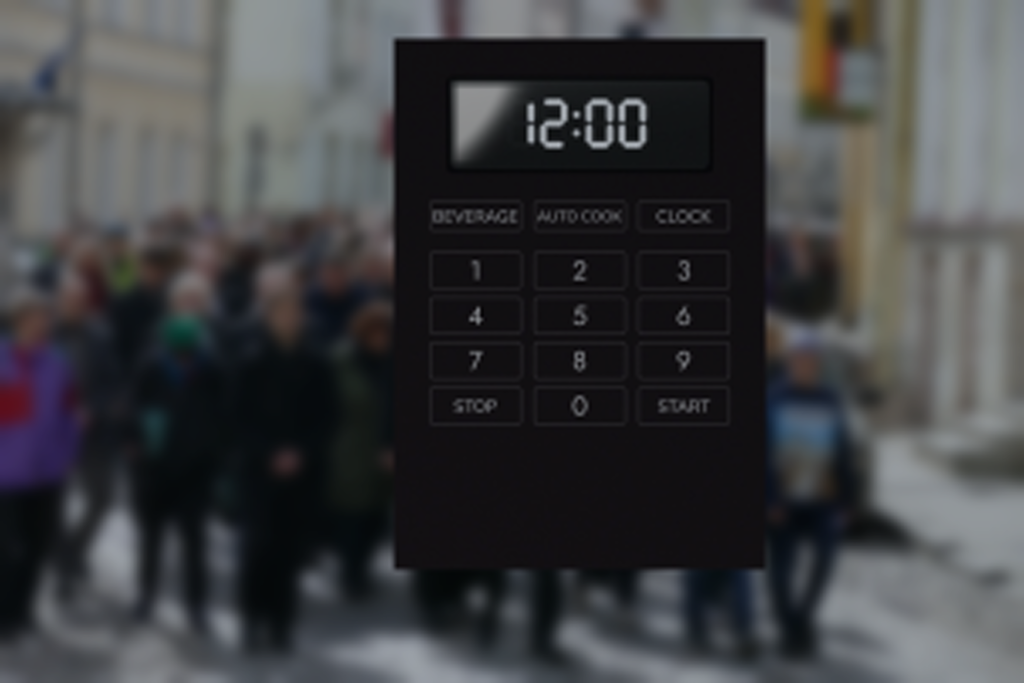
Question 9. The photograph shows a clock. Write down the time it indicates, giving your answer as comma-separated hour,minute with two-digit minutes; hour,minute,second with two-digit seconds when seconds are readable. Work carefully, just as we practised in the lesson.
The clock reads 12,00
